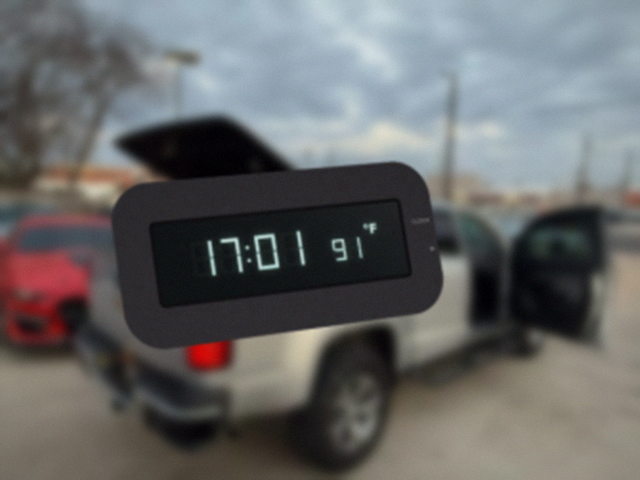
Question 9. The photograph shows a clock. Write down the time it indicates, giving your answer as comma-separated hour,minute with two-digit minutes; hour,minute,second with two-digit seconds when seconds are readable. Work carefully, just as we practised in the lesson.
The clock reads 17,01
